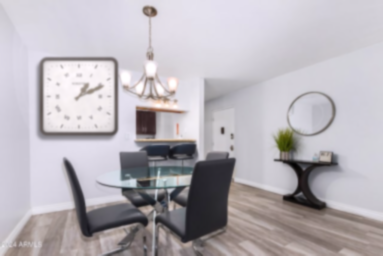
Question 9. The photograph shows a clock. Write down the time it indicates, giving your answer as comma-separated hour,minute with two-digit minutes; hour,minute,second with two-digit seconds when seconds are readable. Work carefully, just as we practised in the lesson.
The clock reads 1,11
